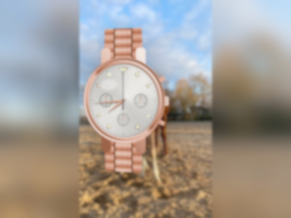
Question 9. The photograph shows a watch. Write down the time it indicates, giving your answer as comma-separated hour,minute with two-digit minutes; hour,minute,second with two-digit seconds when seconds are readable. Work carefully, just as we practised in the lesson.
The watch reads 7,44
